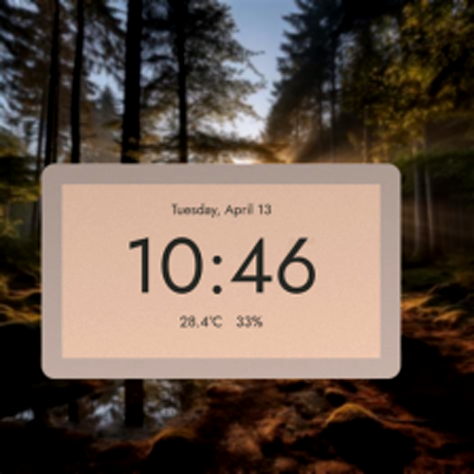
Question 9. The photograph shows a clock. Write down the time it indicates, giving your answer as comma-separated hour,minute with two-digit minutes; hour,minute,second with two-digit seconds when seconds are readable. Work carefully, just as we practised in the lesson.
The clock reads 10,46
